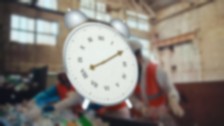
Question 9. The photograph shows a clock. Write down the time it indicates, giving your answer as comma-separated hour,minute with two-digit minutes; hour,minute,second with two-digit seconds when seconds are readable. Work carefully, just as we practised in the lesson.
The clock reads 8,10
